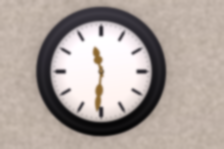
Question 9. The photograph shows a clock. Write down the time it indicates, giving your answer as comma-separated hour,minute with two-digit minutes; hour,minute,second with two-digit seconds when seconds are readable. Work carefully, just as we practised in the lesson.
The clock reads 11,31
